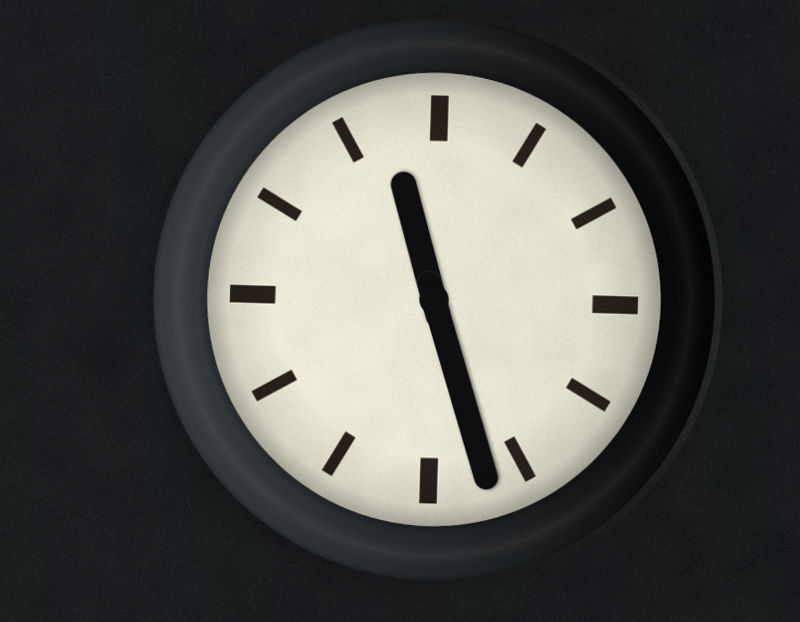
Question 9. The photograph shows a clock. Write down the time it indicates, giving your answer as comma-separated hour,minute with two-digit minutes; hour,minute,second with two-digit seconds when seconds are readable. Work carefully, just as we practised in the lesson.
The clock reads 11,27
